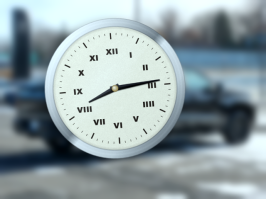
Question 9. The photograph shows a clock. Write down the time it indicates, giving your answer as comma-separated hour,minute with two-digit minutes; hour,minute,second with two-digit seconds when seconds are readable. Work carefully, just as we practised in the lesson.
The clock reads 8,14
